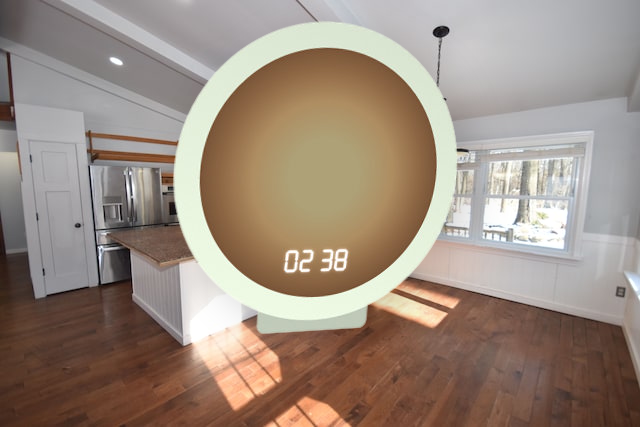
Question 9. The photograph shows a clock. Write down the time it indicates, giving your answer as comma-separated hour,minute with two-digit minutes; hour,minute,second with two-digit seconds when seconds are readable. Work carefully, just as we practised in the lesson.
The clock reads 2,38
